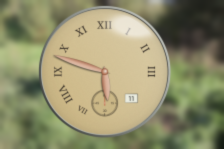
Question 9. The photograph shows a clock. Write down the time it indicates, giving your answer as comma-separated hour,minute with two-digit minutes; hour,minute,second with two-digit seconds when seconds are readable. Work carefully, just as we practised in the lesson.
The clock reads 5,48
